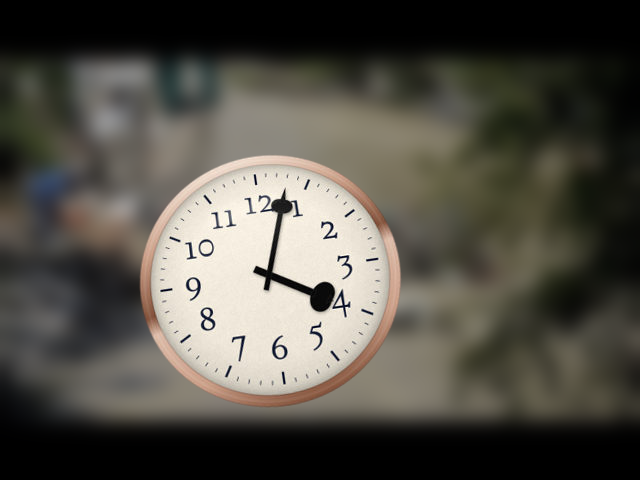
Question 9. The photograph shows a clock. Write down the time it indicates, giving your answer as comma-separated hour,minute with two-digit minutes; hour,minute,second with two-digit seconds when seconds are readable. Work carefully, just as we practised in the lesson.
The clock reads 4,03
